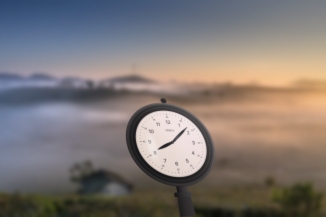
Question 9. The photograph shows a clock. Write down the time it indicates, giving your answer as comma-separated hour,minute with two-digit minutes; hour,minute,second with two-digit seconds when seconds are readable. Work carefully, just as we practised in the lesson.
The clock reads 8,08
